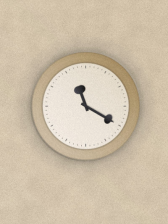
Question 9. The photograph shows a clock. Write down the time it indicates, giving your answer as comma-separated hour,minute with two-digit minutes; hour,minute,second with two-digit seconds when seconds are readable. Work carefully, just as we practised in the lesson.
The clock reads 11,20
